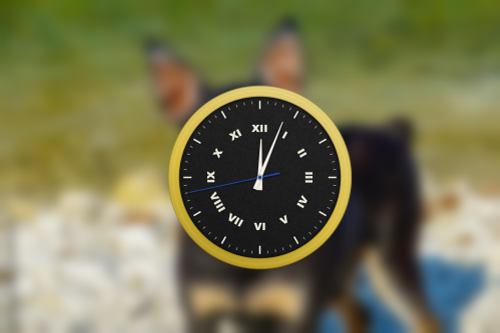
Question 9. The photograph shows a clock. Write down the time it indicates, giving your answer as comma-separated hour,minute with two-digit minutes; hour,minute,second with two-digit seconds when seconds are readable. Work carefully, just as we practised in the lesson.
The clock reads 12,03,43
